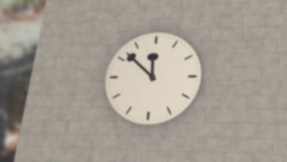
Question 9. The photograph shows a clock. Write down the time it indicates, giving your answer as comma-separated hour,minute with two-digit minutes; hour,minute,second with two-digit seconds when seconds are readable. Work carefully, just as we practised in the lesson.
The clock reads 11,52
